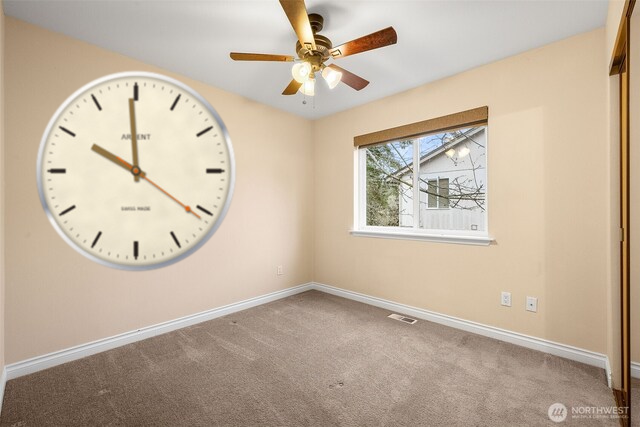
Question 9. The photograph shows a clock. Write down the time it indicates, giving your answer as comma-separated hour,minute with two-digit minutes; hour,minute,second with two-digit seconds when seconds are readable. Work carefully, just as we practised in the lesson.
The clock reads 9,59,21
